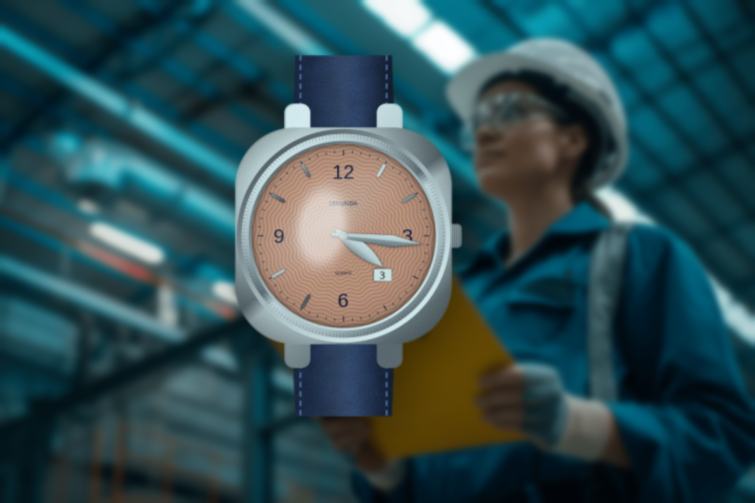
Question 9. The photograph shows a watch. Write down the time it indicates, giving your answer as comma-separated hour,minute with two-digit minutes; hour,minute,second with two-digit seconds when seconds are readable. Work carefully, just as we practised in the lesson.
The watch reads 4,16
